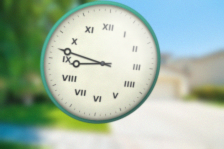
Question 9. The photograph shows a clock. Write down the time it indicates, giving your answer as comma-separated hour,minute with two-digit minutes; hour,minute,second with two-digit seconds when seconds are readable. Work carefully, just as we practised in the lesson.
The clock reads 8,47
